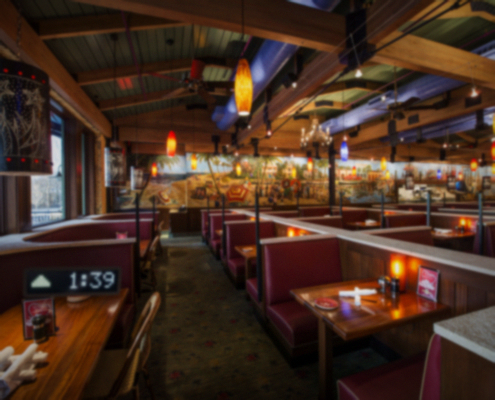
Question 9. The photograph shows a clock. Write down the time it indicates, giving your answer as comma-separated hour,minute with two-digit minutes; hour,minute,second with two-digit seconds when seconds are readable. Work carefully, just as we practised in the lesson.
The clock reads 1,39
